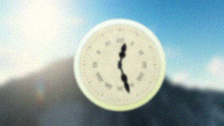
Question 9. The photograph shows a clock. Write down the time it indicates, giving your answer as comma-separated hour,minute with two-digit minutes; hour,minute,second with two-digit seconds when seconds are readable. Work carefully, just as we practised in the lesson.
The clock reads 12,27
